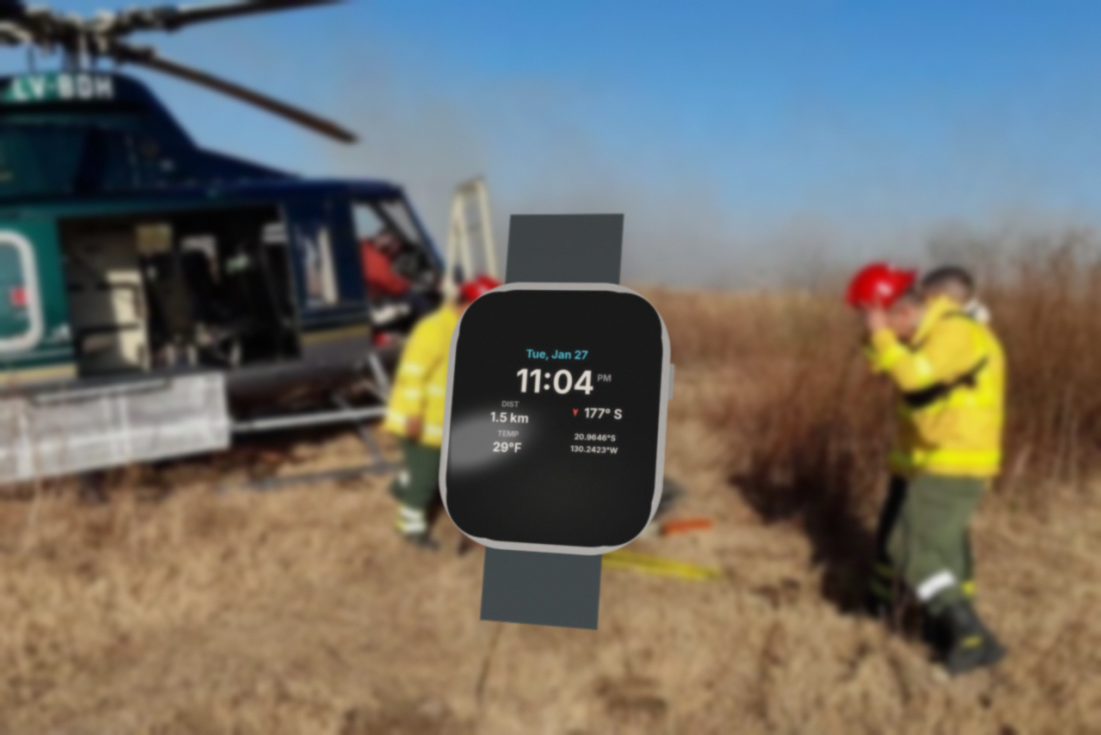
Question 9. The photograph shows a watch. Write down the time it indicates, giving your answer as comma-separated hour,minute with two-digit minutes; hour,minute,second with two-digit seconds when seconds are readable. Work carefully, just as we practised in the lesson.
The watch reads 11,04
